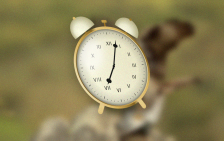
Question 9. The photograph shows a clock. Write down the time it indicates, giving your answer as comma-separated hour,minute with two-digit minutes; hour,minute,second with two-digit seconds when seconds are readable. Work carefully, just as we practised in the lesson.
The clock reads 7,03
